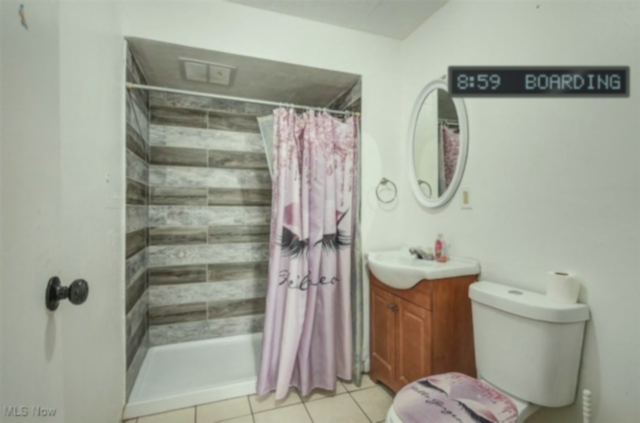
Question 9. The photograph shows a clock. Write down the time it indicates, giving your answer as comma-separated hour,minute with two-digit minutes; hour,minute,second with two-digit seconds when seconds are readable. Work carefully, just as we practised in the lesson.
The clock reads 8,59
